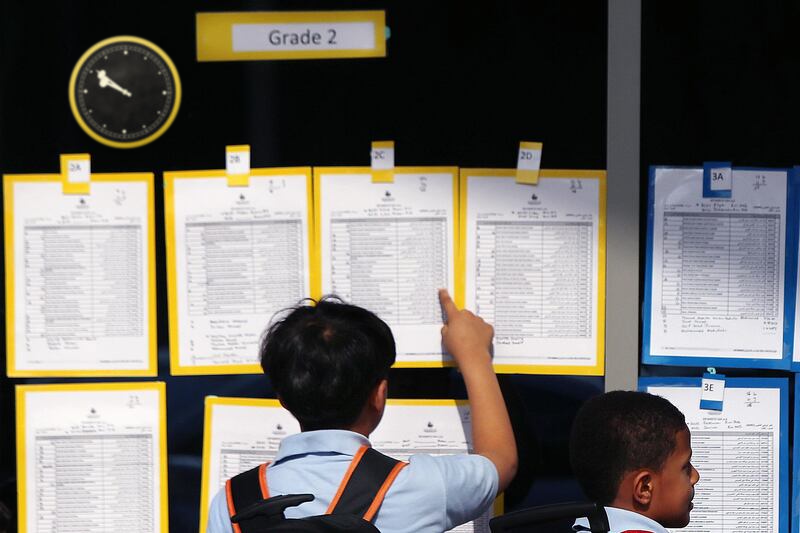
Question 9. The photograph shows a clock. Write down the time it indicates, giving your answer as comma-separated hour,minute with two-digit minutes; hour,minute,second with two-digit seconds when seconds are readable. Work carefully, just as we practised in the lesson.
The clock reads 9,51
